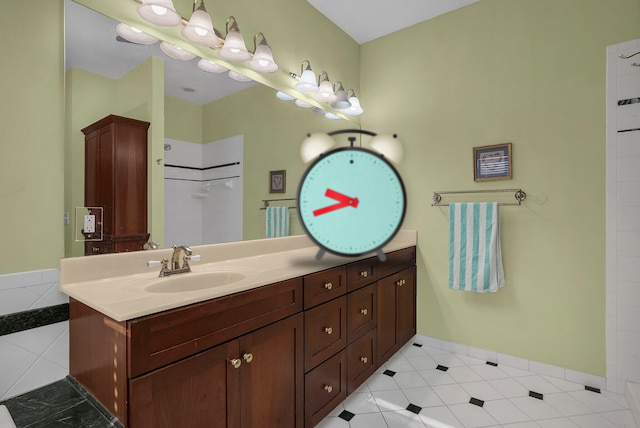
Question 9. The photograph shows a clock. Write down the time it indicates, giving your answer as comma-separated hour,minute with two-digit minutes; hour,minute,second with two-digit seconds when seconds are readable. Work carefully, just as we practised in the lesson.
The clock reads 9,42
